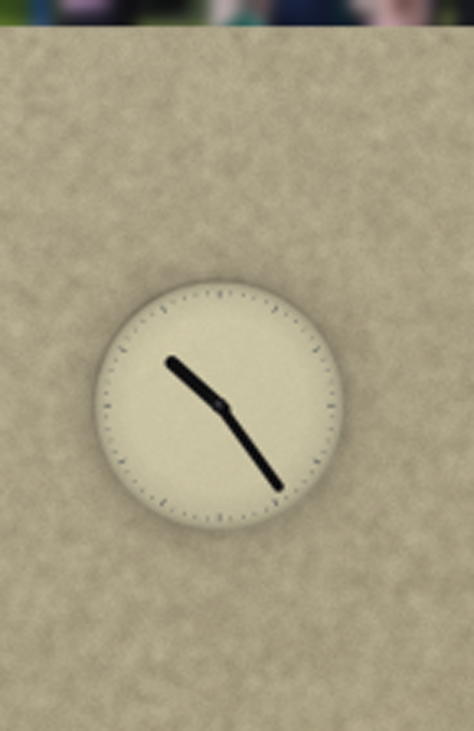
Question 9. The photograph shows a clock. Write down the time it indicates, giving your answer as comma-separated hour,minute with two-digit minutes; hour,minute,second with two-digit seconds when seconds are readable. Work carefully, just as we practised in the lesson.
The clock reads 10,24
